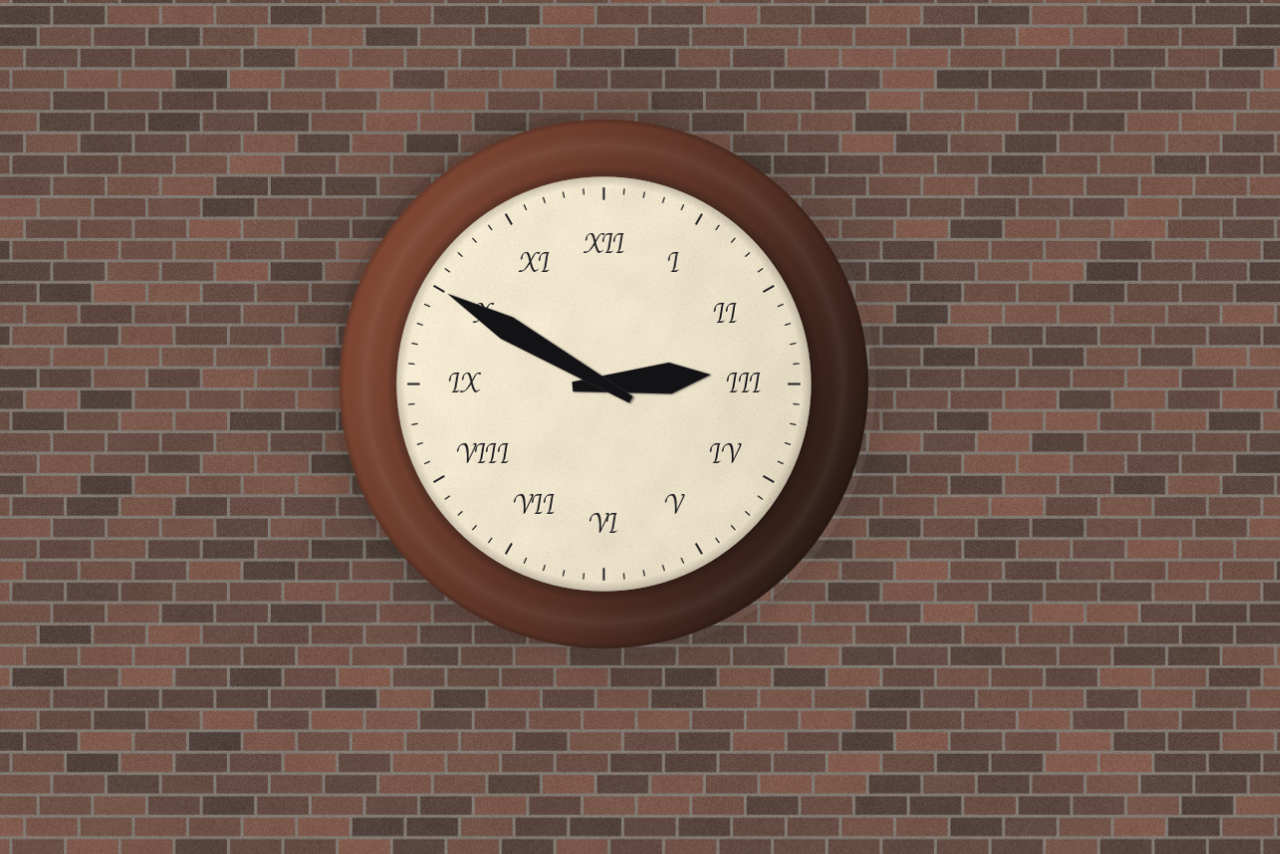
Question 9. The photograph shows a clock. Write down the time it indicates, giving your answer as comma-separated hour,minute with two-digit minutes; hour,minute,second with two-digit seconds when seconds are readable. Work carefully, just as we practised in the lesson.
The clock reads 2,50
